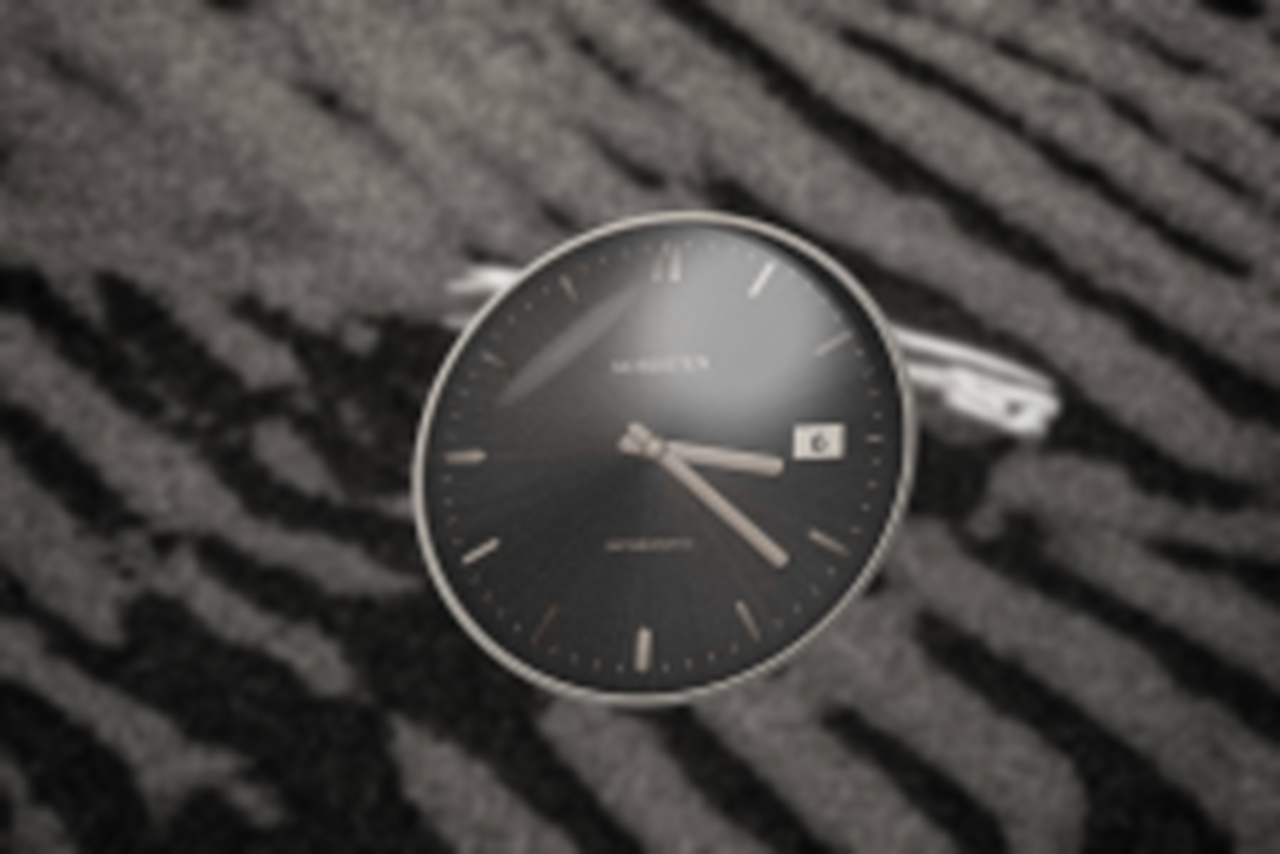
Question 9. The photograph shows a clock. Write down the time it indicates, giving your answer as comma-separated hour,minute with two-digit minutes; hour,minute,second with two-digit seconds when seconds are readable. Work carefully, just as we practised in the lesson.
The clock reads 3,22
